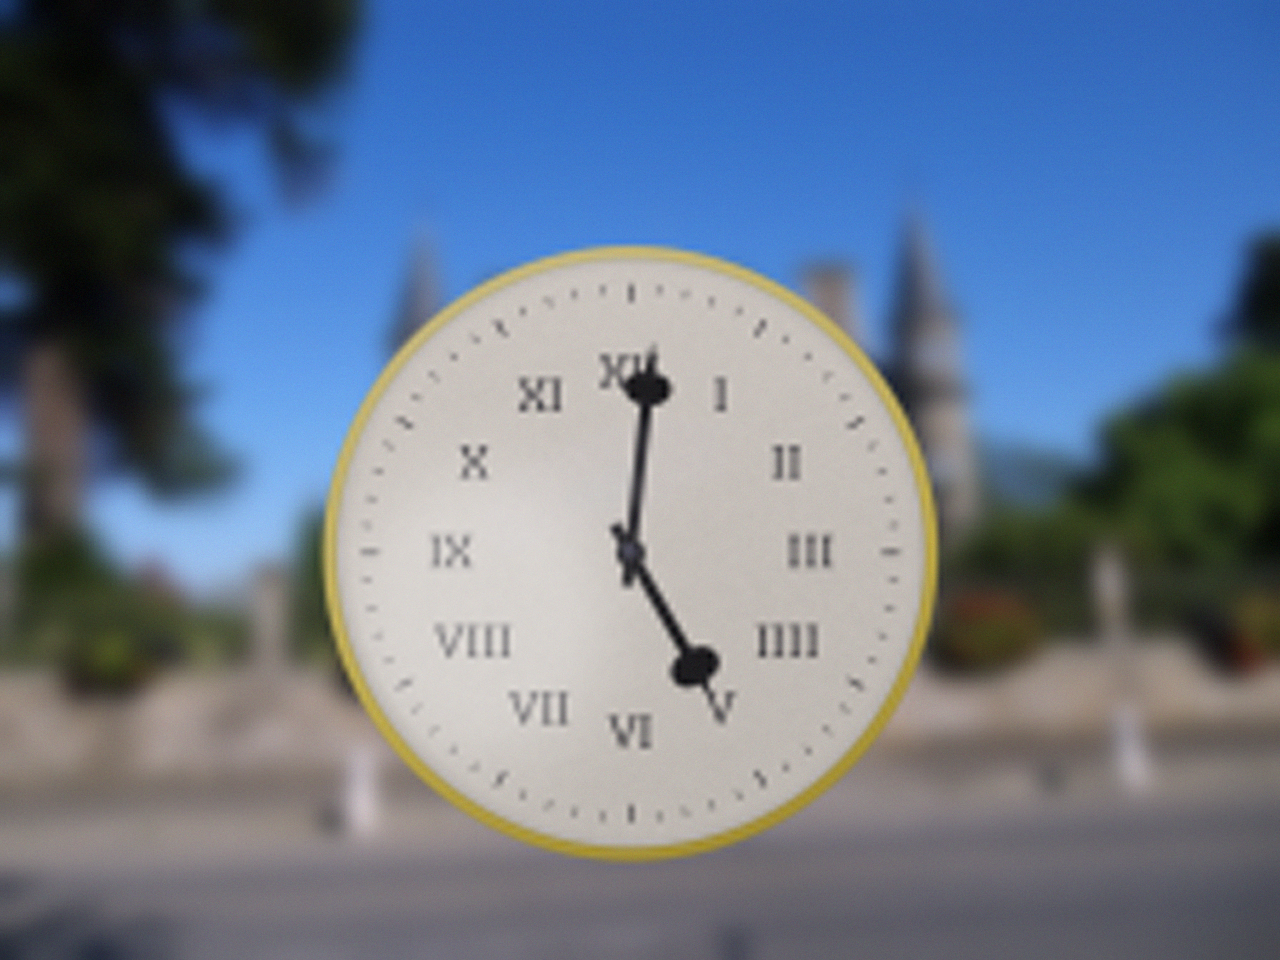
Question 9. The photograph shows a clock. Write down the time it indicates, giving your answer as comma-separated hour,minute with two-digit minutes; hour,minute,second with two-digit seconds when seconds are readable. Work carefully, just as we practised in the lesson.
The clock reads 5,01
